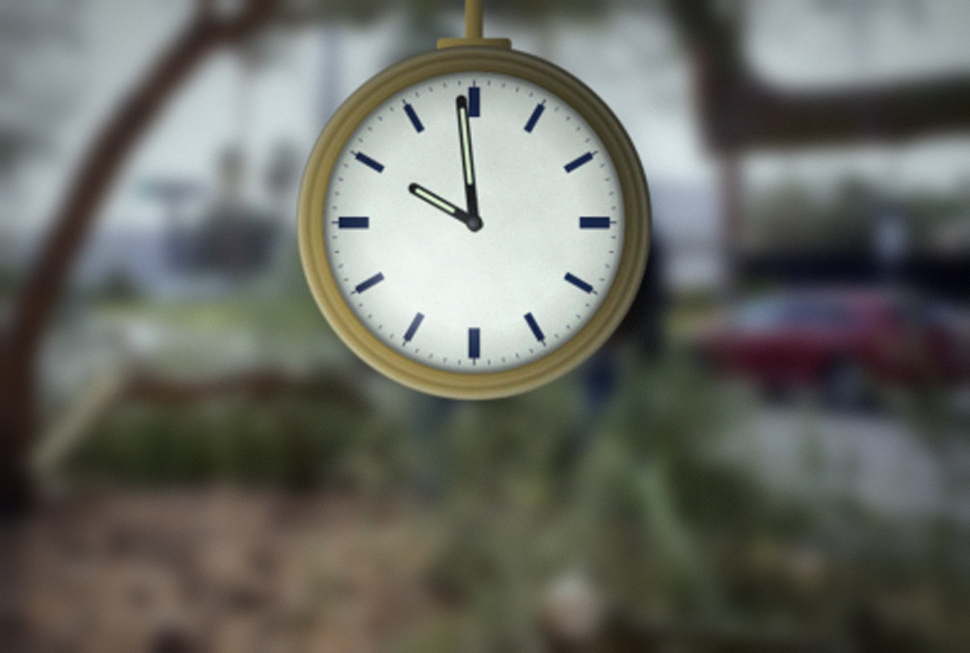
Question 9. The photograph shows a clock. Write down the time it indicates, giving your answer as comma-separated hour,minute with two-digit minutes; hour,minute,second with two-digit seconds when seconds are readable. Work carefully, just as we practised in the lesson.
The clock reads 9,59
